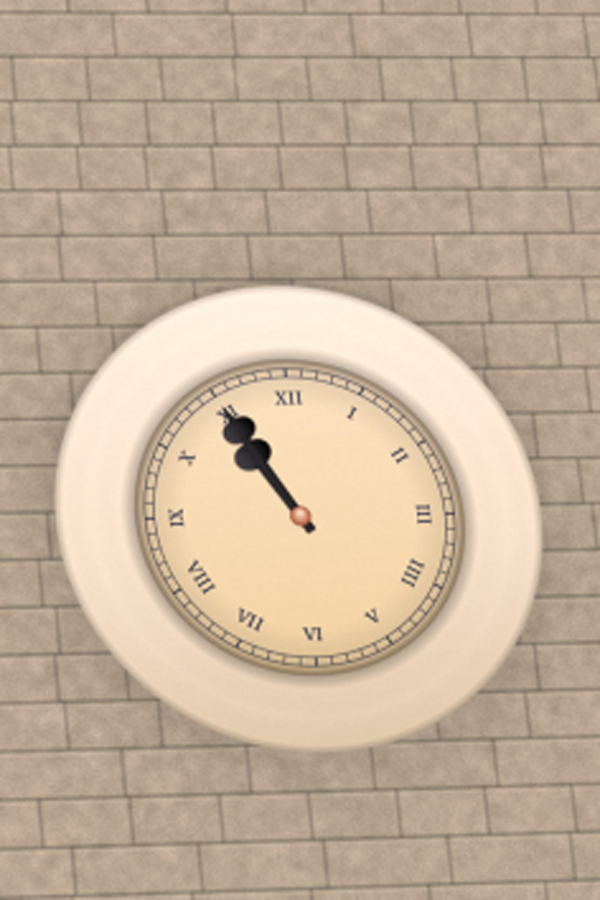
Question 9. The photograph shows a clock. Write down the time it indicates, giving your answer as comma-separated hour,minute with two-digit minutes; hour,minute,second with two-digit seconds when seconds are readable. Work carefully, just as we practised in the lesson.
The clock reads 10,55
